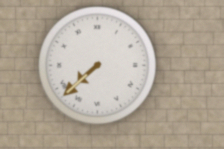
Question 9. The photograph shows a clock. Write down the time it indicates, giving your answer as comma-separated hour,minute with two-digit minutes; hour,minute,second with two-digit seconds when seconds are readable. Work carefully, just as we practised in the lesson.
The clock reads 7,38
